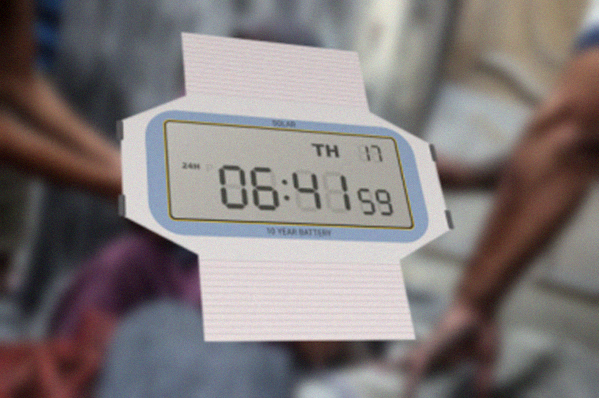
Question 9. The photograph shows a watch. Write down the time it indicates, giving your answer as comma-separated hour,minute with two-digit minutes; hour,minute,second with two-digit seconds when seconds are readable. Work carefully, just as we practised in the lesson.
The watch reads 6,41,59
